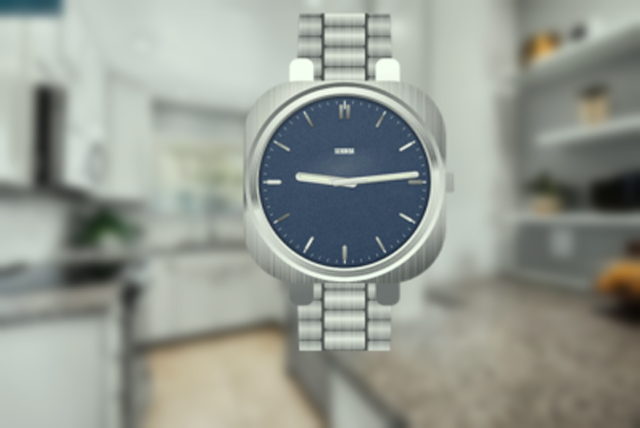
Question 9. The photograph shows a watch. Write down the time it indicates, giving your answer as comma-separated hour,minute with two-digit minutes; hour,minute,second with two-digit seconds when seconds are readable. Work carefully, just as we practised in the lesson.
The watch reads 9,14
